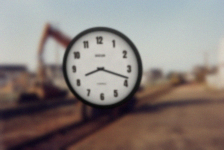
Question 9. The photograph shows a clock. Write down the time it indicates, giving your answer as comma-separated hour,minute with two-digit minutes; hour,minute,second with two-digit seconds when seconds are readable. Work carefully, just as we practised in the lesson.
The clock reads 8,18
